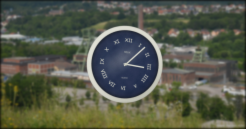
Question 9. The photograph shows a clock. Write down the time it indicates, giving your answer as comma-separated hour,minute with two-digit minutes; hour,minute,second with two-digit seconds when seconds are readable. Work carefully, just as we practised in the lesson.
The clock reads 3,07
